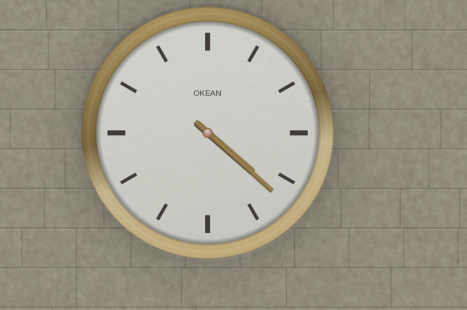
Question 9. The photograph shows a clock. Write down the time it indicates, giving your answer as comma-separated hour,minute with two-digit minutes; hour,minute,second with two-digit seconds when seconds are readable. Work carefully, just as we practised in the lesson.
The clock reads 4,22
